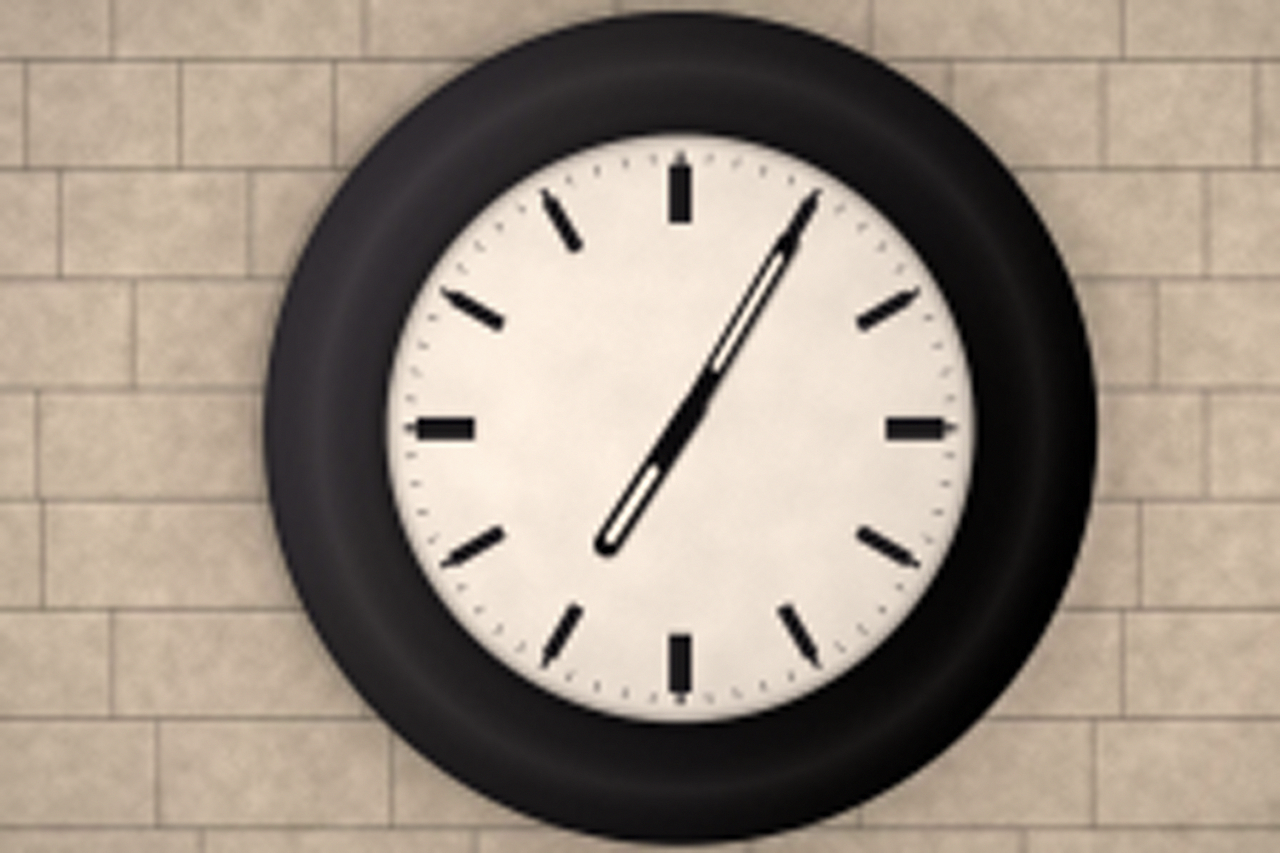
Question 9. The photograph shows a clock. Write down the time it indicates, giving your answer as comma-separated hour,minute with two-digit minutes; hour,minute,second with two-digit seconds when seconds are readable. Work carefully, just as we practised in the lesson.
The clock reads 7,05
